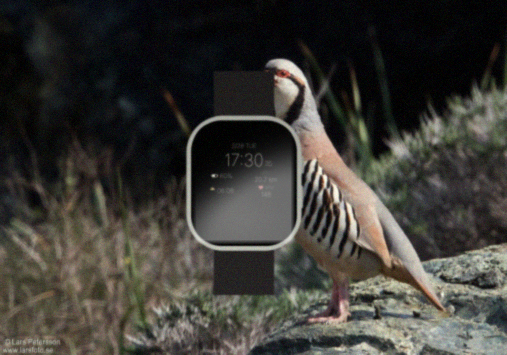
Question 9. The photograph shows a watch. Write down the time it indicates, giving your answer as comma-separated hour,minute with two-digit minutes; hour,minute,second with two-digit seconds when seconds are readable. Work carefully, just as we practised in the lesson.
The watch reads 17,30
